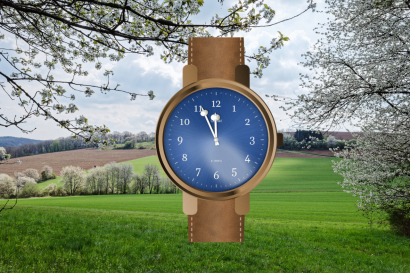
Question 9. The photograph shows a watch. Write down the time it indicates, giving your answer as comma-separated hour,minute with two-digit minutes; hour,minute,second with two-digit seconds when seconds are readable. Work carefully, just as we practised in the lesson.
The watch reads 11,56
